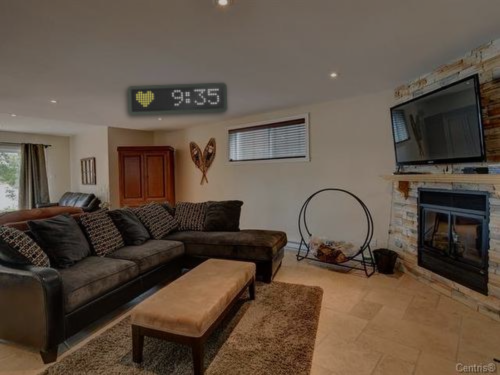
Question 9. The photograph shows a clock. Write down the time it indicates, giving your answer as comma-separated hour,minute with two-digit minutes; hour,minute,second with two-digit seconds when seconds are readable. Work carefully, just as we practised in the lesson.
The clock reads 9,35
